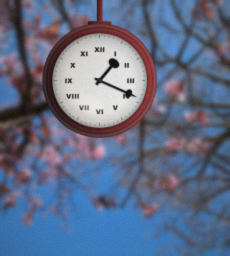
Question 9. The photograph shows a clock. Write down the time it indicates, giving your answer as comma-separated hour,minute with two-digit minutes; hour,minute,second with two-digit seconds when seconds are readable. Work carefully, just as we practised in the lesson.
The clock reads 1,19
